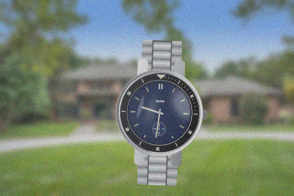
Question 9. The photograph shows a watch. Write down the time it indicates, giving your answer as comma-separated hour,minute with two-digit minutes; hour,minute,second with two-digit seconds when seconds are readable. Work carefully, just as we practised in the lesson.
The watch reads 9,31
